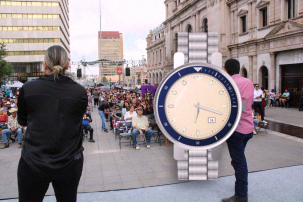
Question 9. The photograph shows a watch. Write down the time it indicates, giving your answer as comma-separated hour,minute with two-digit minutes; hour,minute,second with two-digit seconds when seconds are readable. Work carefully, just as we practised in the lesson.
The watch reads 6,18
